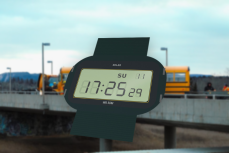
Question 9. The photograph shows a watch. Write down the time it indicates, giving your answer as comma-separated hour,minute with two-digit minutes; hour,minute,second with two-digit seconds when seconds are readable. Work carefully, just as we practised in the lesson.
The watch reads 17,25,29
